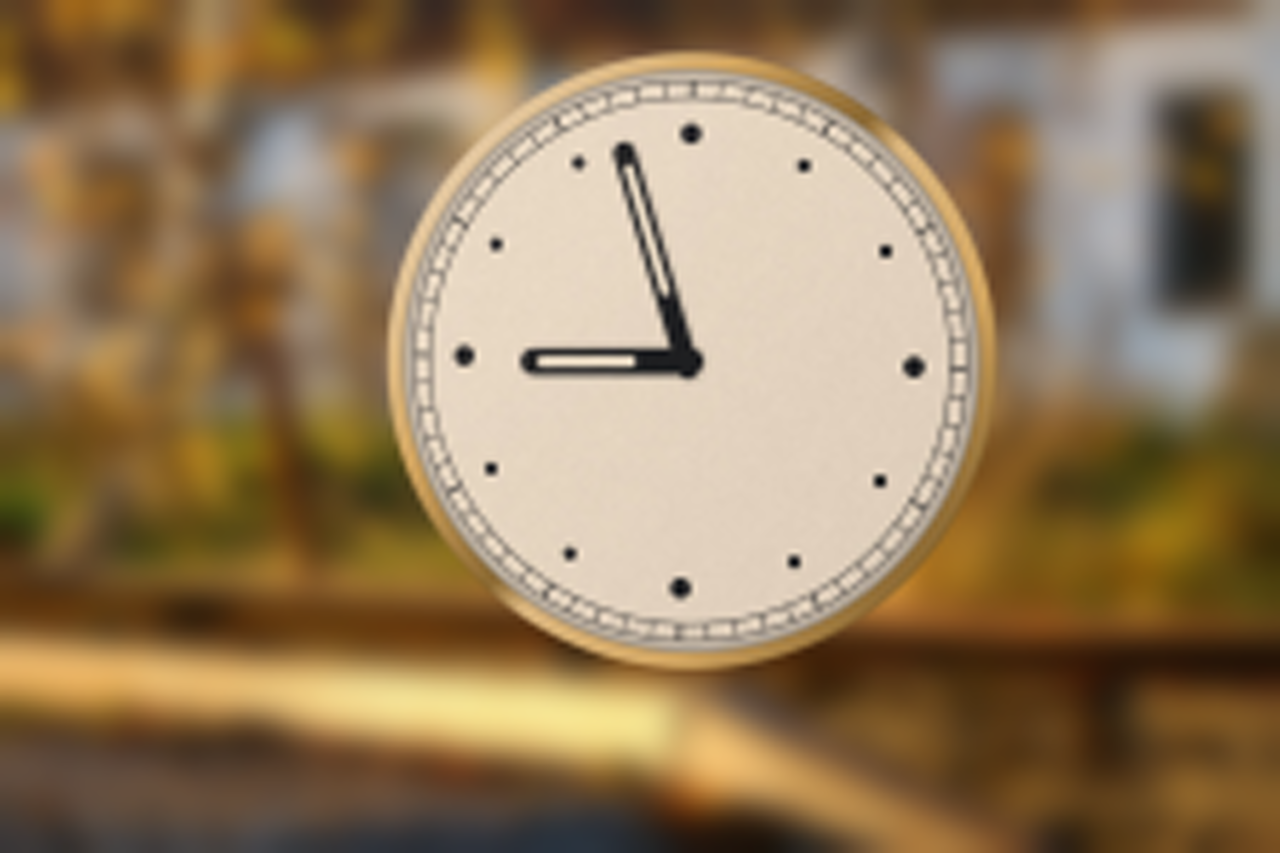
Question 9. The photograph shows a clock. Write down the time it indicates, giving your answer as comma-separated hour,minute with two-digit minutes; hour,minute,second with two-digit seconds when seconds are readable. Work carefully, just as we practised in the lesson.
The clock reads 8,57
